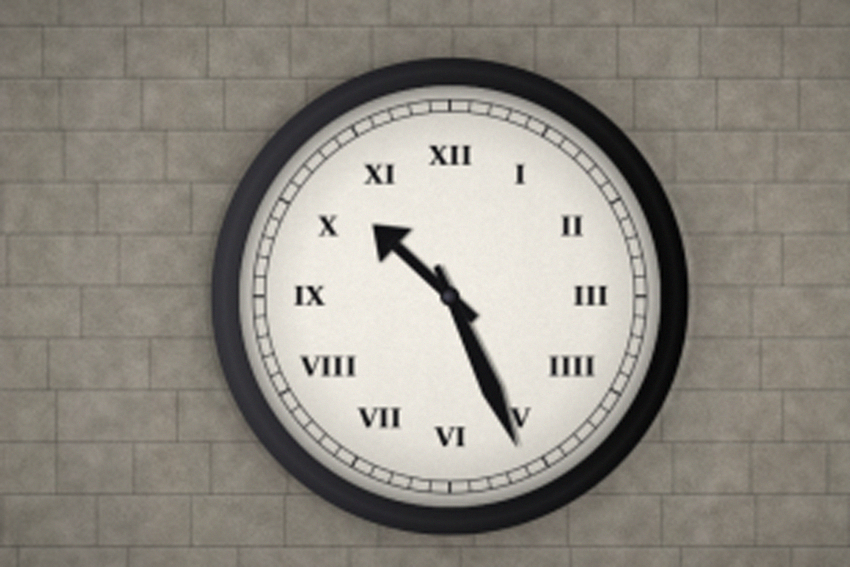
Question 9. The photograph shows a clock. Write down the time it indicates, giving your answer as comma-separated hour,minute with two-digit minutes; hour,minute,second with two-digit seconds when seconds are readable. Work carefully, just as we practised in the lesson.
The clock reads 10,26
